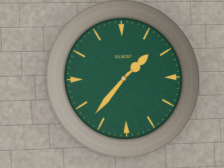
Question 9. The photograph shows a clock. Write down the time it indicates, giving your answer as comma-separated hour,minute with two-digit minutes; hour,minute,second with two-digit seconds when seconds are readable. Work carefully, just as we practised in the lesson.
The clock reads 1,37
